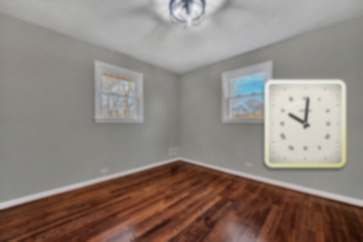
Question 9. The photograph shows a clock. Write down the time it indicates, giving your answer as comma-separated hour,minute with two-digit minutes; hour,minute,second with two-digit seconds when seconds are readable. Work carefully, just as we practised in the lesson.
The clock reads 10,01
